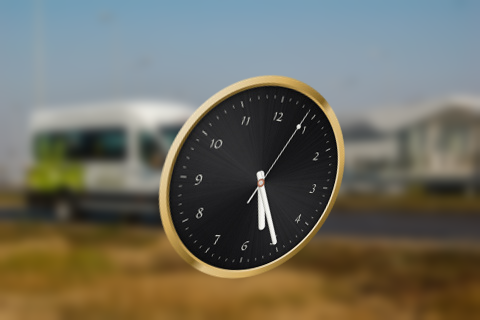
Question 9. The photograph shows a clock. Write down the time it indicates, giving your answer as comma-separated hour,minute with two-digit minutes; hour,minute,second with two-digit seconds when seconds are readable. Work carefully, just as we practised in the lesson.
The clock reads 5,25,04
